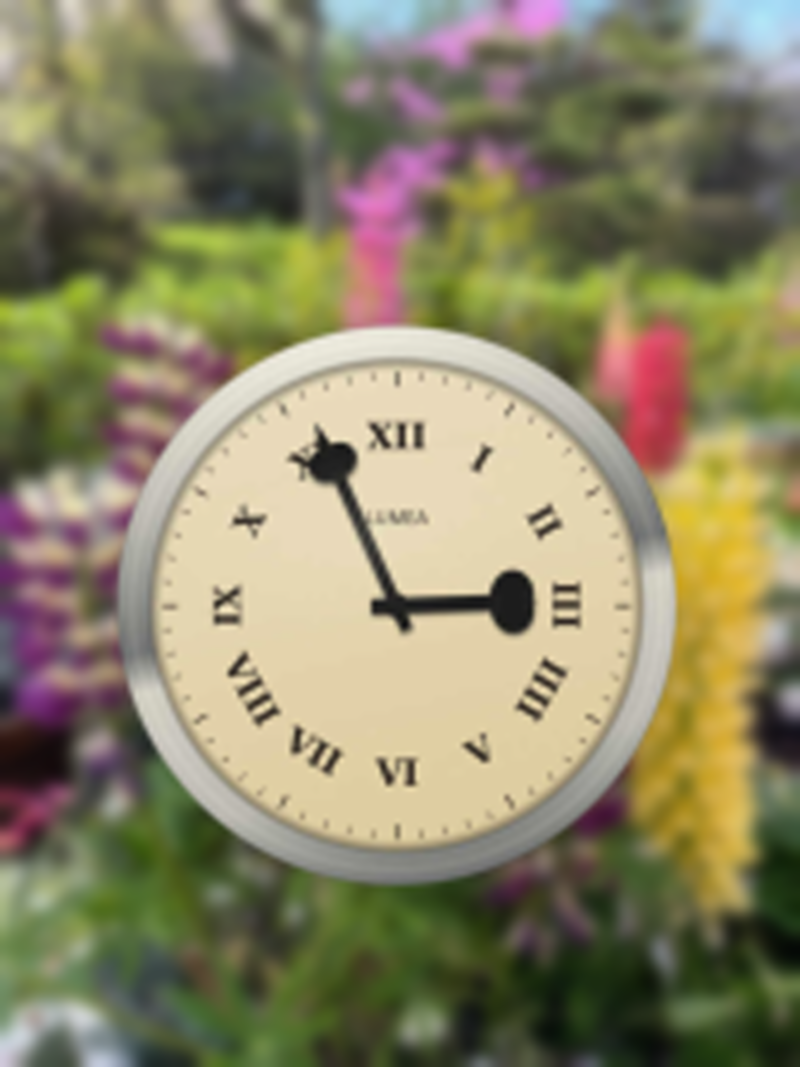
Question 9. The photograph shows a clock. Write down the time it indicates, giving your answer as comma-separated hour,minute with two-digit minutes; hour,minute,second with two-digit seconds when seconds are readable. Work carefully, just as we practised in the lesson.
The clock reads 2,56
